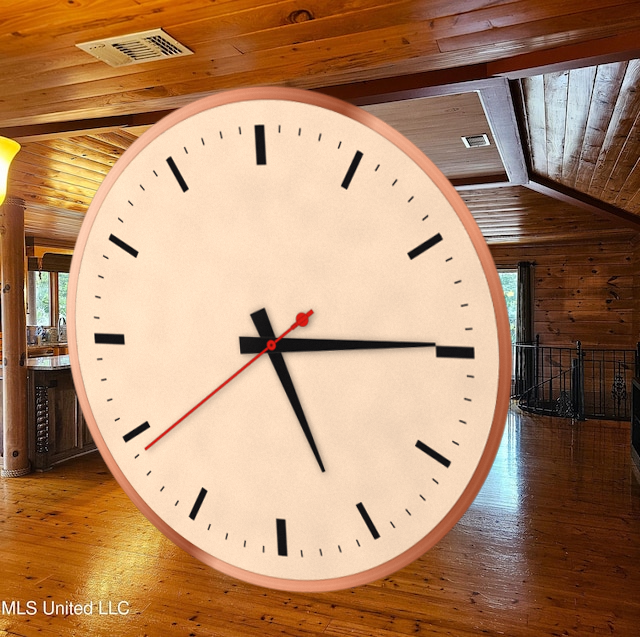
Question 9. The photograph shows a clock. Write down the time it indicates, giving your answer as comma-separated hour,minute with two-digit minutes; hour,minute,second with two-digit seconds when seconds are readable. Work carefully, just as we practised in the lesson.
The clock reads 5,14,39
